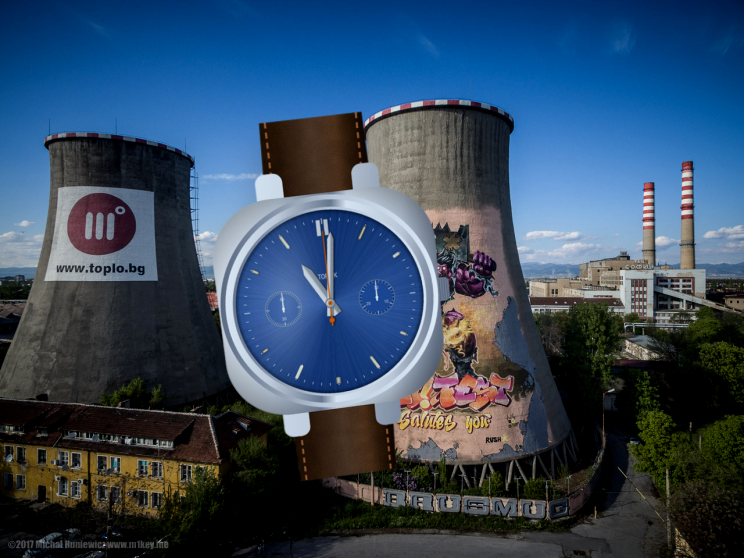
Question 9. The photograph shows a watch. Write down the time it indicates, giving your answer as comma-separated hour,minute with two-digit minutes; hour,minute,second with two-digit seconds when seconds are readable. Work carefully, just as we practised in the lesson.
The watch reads 11,01
